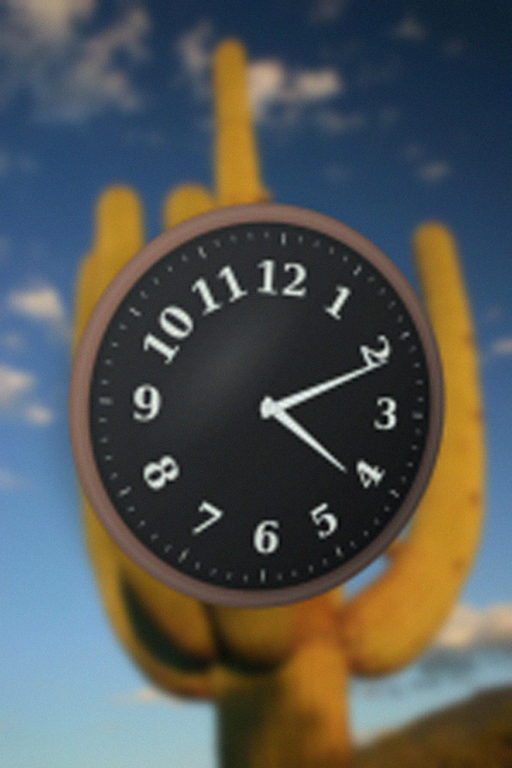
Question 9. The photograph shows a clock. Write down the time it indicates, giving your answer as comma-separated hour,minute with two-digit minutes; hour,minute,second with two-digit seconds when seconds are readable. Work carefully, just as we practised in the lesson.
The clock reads 4,11
